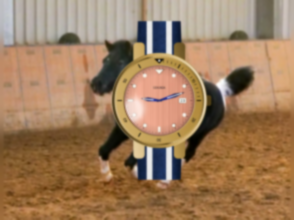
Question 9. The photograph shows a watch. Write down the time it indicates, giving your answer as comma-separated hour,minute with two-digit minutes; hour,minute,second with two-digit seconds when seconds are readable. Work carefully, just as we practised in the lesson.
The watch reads 9,12
